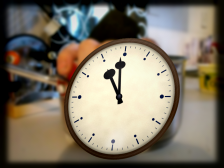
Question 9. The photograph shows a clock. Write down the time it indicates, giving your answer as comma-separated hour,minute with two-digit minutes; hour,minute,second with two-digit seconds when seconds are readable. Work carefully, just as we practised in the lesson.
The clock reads 10,59
